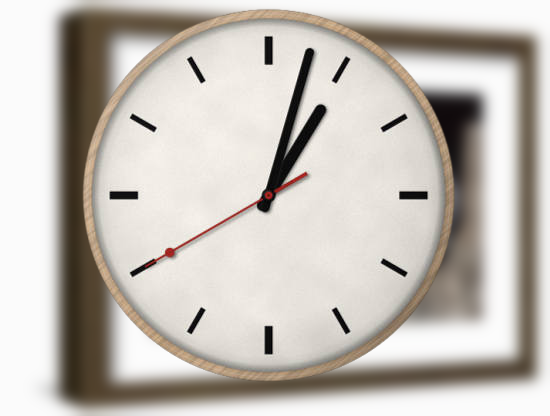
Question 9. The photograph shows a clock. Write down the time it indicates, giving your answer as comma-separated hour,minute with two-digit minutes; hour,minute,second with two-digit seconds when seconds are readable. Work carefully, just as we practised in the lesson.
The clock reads 1,02,40
